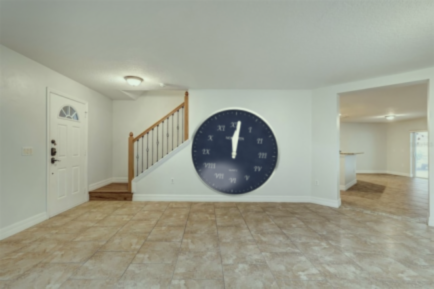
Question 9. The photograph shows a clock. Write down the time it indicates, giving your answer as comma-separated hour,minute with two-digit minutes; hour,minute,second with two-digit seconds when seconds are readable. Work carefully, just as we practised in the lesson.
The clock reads 12,01
